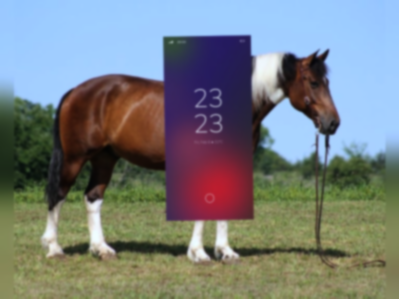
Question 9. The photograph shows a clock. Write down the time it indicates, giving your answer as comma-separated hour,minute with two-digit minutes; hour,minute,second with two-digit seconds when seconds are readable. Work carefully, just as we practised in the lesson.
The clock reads 23,23
